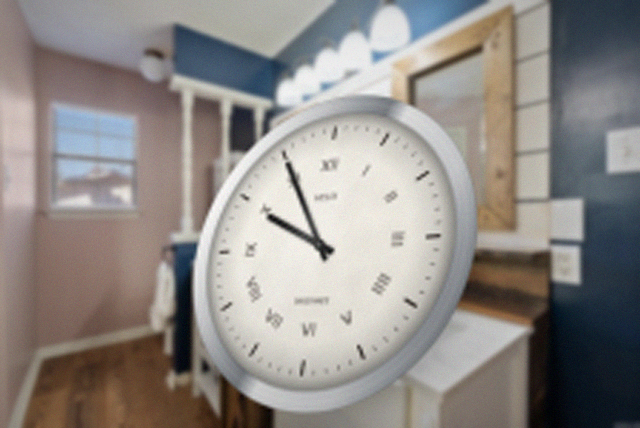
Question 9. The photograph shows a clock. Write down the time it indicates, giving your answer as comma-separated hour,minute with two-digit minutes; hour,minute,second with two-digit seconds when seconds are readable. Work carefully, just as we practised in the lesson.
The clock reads 9,55
